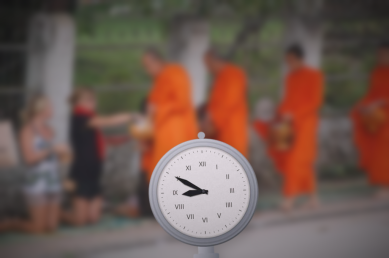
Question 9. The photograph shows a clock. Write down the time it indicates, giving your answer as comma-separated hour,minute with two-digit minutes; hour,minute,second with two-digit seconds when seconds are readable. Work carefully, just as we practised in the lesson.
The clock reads 8,50
